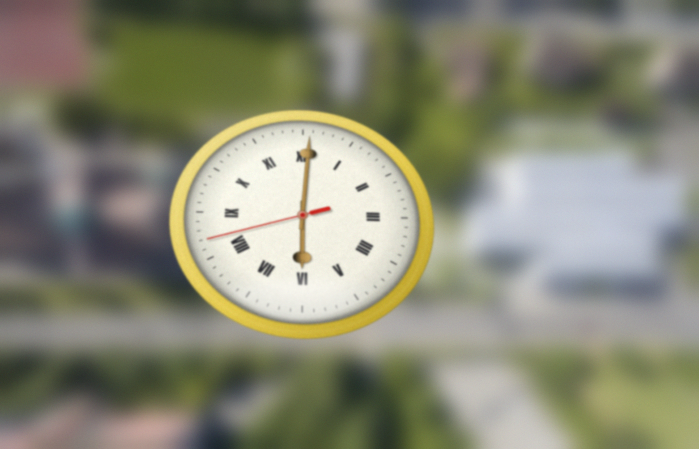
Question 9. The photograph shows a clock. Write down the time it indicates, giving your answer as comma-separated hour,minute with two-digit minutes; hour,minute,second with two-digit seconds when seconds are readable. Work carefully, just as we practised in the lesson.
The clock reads 6,00,42
